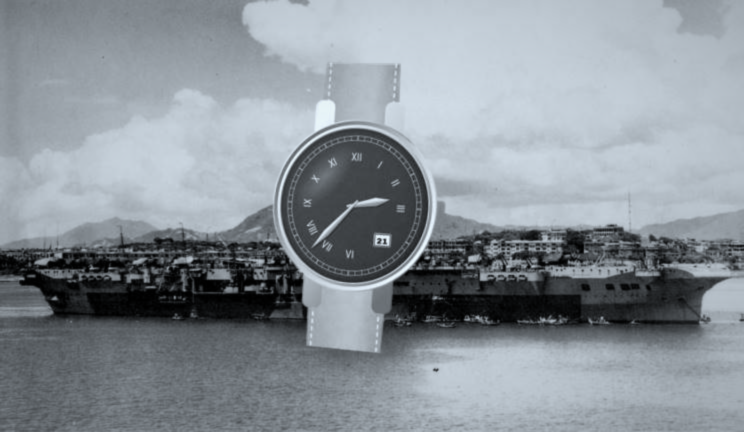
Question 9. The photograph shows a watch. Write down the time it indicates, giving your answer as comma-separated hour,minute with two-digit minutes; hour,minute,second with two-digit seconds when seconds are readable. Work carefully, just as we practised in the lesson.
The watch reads 2,37
